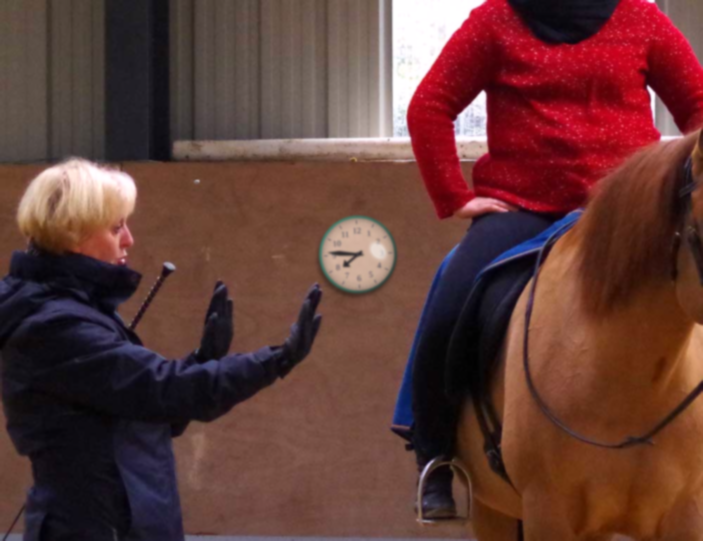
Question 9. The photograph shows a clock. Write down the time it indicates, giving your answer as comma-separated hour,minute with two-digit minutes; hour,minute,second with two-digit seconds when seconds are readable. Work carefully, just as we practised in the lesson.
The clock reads 7,46
